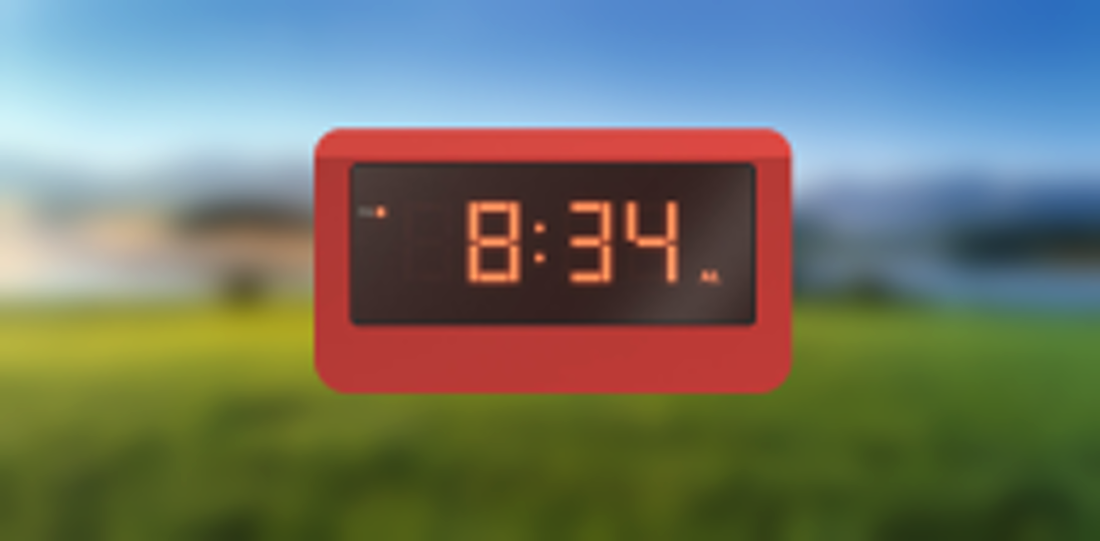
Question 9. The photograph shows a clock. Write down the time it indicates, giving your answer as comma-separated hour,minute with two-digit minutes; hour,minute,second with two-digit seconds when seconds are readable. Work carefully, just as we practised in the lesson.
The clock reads 8,34
